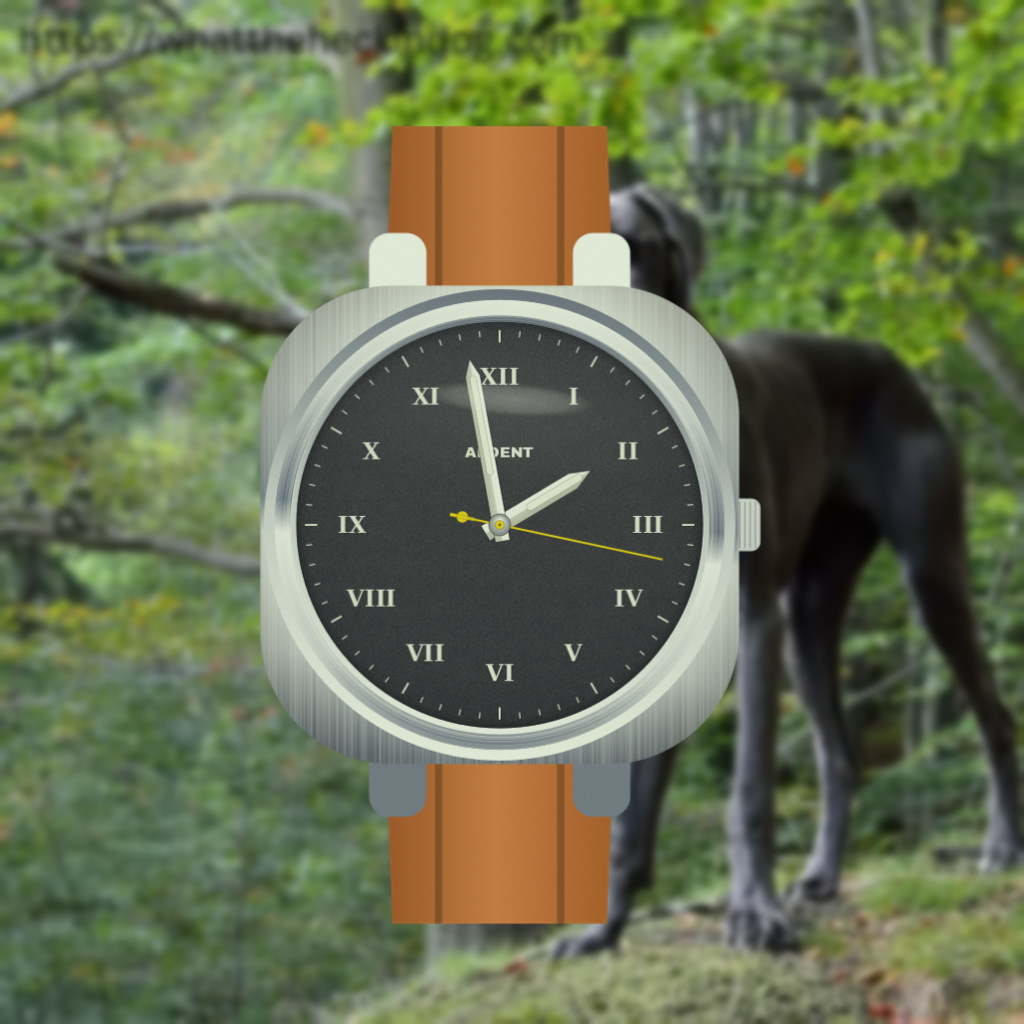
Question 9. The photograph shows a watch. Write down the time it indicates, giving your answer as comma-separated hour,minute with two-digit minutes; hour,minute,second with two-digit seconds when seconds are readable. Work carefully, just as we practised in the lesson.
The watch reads 1,58,17
